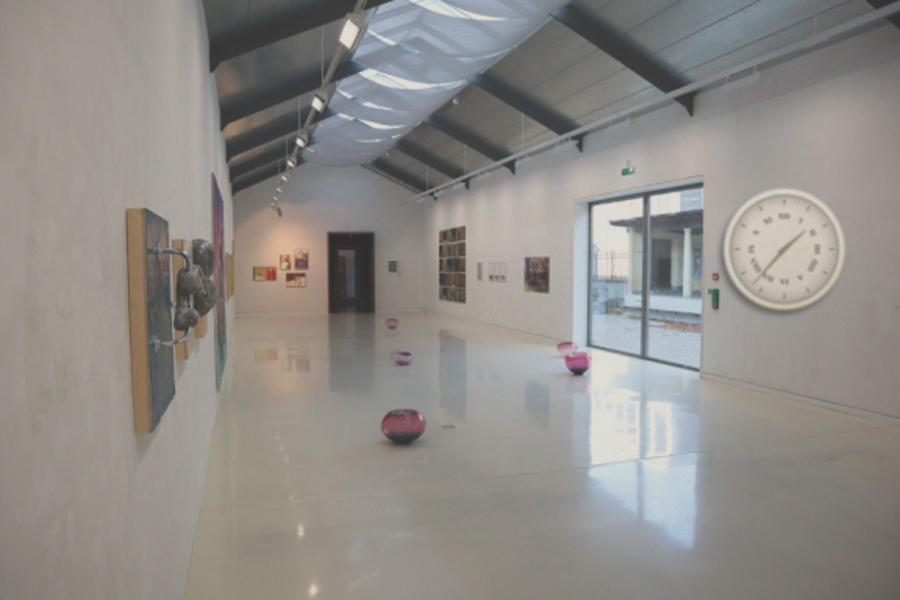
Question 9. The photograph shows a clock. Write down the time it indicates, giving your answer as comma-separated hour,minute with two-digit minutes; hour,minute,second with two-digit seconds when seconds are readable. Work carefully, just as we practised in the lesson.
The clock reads 1,37
